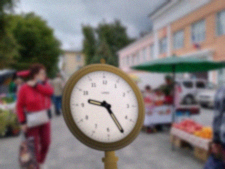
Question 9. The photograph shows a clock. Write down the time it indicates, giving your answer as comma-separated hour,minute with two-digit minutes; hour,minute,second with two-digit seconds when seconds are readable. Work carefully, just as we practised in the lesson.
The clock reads 9,25
